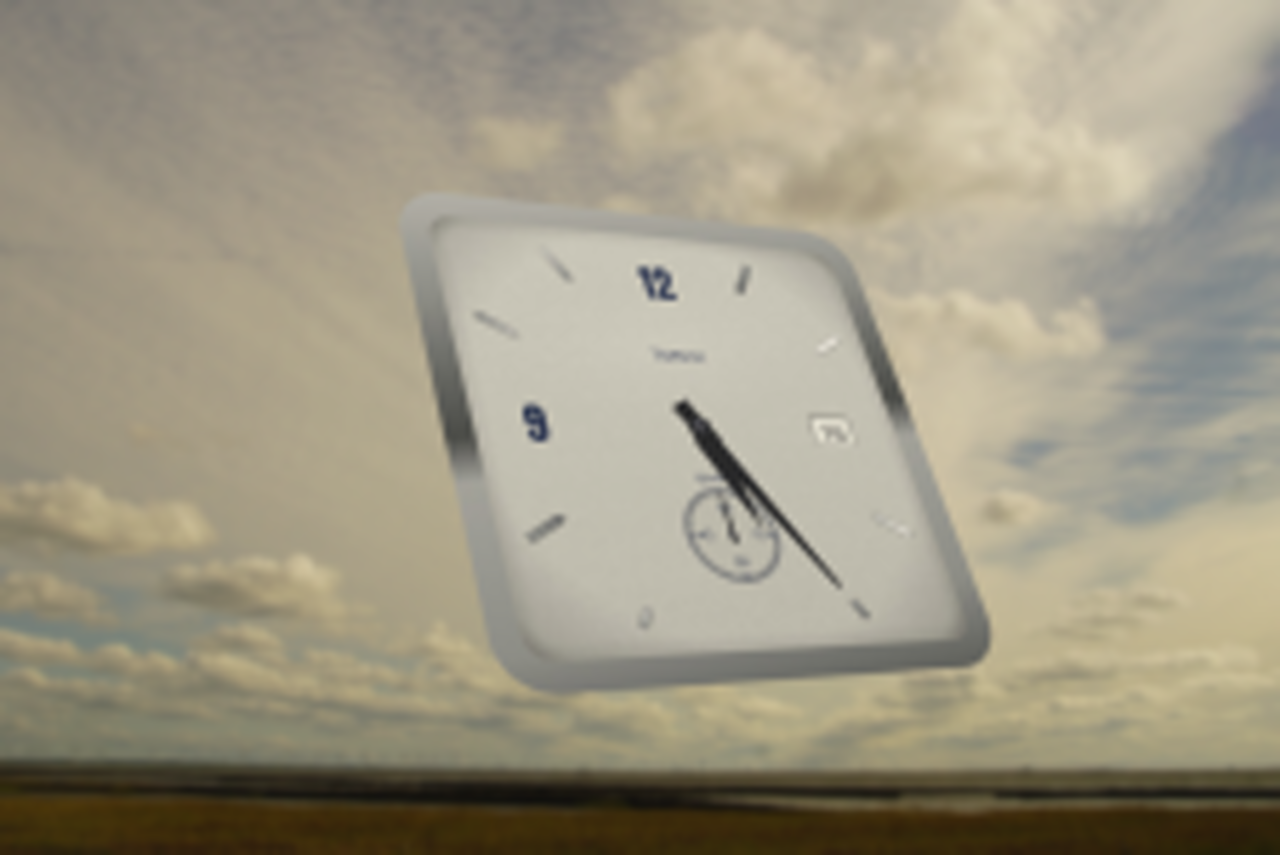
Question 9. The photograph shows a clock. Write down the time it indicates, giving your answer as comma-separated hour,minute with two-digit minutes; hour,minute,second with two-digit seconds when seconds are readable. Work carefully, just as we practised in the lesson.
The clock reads 5,25
